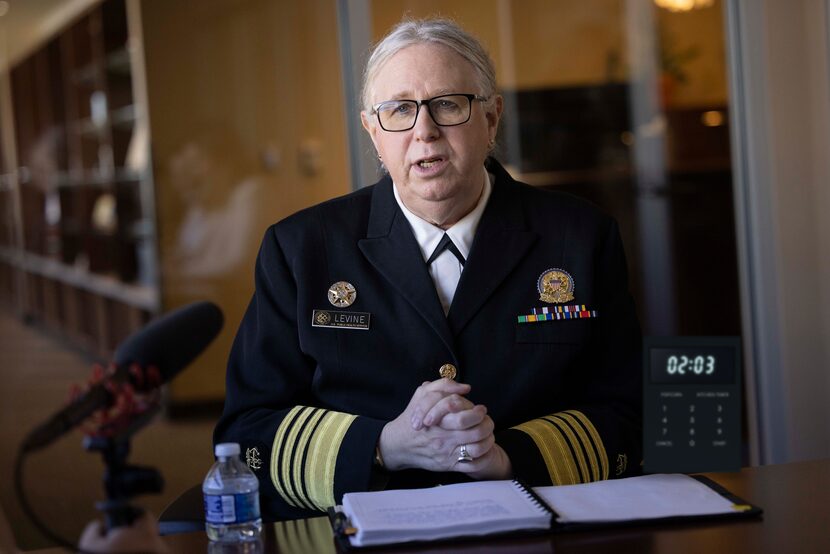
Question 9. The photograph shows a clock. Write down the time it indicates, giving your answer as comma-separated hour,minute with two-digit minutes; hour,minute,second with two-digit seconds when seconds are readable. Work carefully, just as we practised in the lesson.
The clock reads 2,03
